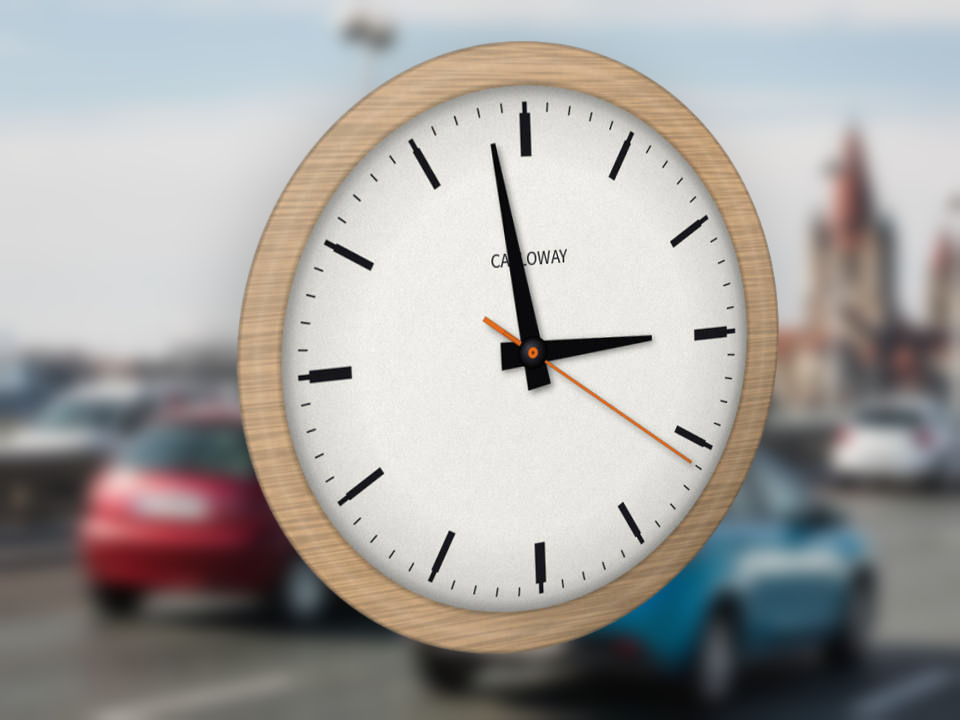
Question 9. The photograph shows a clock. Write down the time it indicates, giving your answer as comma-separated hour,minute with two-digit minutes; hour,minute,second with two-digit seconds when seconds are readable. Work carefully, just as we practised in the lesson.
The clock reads 2,58,21
